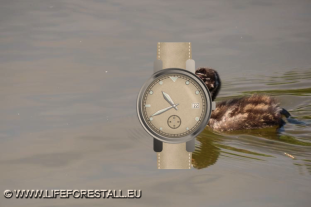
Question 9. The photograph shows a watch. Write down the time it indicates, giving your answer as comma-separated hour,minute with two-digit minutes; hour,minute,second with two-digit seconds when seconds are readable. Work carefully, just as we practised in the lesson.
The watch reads 10,41
